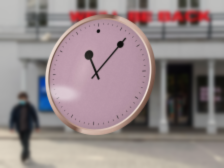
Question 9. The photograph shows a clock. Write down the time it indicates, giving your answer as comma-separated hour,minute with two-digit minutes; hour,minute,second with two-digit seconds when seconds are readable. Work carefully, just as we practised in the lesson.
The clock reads 11,07
